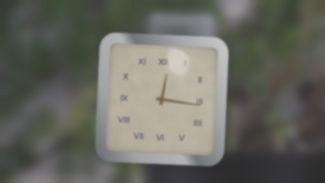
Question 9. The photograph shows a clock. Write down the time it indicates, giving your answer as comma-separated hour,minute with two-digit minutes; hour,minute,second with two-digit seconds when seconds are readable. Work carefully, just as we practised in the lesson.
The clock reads 12,16
